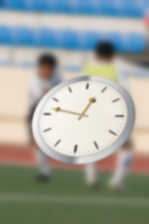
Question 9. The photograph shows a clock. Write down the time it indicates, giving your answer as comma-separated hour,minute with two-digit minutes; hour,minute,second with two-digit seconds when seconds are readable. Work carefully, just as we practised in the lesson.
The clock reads 12,47
